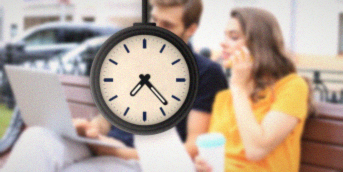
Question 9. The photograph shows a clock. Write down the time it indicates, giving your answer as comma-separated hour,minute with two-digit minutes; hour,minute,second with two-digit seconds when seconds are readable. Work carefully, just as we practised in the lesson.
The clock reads 7,23
